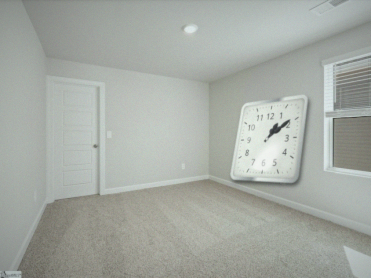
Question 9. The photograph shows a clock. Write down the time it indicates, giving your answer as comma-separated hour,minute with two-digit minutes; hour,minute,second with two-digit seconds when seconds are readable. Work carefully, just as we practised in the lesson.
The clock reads 1,09
